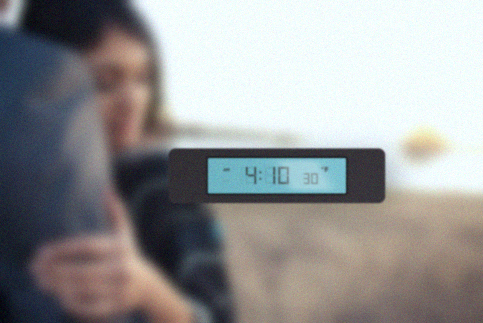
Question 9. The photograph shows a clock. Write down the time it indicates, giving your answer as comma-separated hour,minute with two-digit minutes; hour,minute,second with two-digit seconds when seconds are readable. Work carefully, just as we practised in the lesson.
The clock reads 4,10
